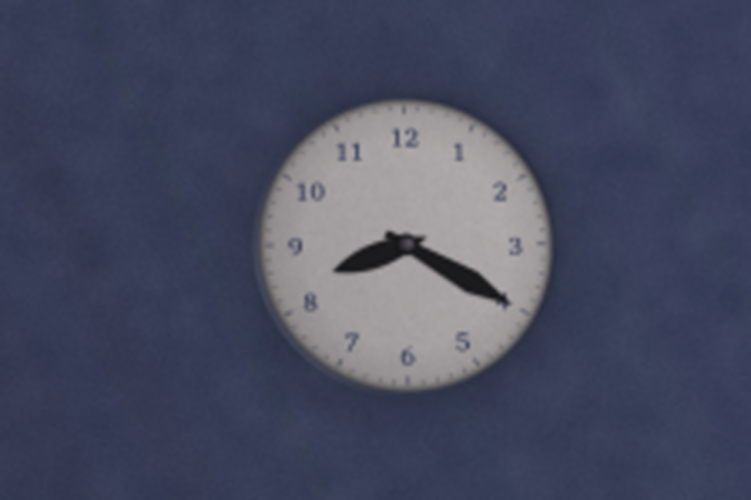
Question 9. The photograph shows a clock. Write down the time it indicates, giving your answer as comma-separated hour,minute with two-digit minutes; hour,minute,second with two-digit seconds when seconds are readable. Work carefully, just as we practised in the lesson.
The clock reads 8,20
